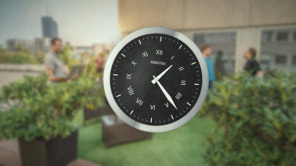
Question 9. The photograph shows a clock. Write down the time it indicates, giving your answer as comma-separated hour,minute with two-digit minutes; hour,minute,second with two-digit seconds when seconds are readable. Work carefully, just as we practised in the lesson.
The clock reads 1,23
